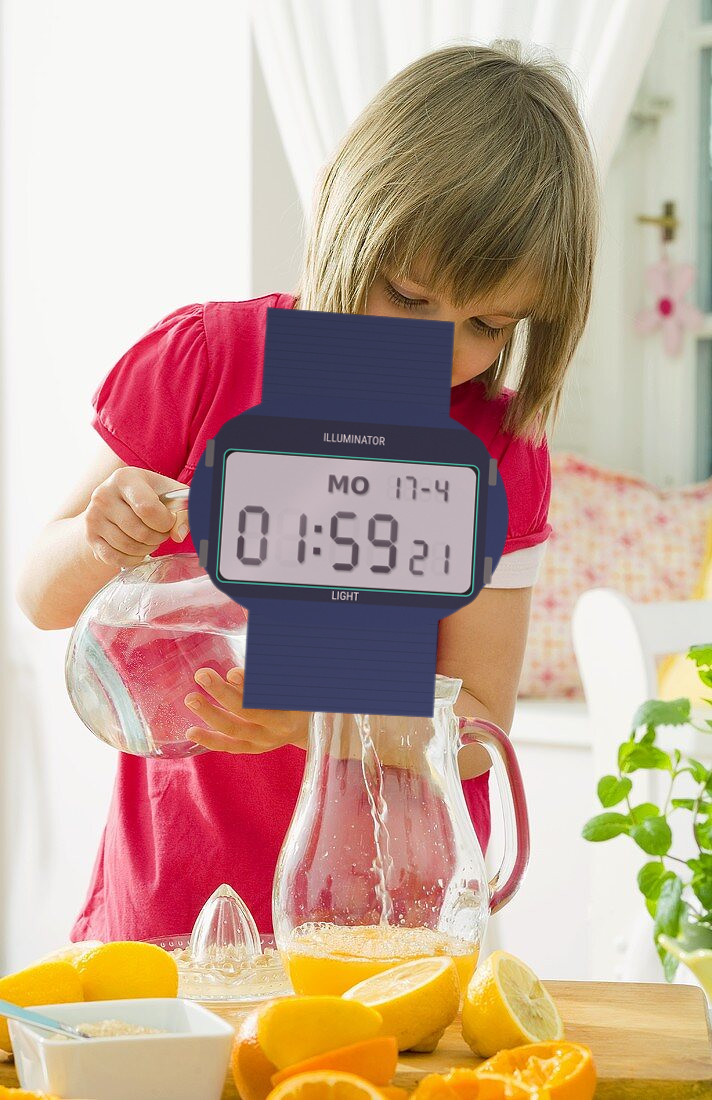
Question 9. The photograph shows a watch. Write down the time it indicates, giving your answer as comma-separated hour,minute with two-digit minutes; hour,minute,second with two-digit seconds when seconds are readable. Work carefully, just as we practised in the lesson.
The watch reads 1,59,21
